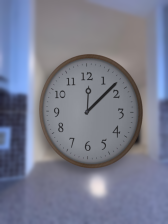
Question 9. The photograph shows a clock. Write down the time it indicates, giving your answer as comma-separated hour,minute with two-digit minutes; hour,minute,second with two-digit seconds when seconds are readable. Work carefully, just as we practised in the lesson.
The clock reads 12,08
